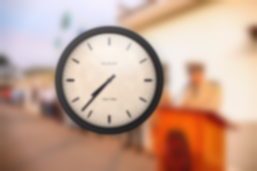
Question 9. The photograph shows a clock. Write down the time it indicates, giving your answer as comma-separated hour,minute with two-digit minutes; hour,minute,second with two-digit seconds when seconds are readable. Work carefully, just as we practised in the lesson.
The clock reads 7,37
